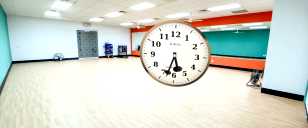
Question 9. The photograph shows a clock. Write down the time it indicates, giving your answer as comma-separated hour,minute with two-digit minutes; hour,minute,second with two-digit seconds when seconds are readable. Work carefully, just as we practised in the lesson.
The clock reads 5,33
